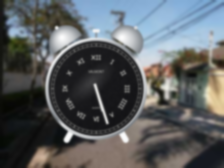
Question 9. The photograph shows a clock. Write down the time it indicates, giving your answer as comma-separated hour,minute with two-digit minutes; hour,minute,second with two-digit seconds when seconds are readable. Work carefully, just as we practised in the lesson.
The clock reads 5,27
